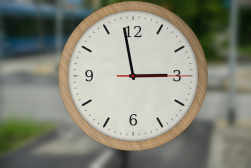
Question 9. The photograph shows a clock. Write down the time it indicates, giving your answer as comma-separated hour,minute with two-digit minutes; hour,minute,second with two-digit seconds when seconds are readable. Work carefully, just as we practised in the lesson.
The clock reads 2,58,15
